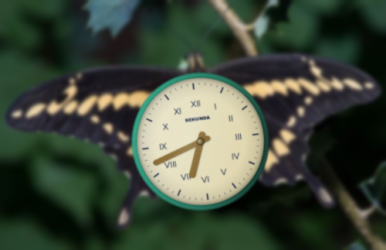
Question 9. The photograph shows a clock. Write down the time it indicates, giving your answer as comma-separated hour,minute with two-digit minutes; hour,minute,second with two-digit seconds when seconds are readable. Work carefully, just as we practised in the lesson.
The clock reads 6,42
